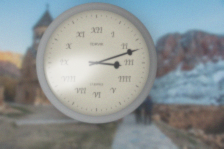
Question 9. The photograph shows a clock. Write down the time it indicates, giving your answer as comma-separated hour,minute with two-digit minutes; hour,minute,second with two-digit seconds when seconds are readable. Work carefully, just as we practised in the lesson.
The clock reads 3,12
